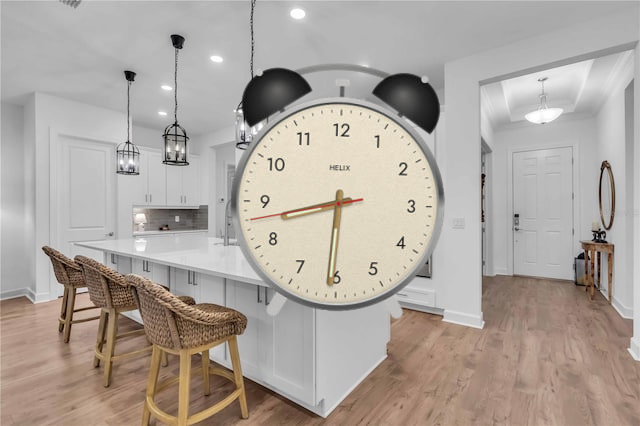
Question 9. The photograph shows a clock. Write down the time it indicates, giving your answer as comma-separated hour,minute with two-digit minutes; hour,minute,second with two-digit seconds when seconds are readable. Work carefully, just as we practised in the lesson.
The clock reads 8,30,43
